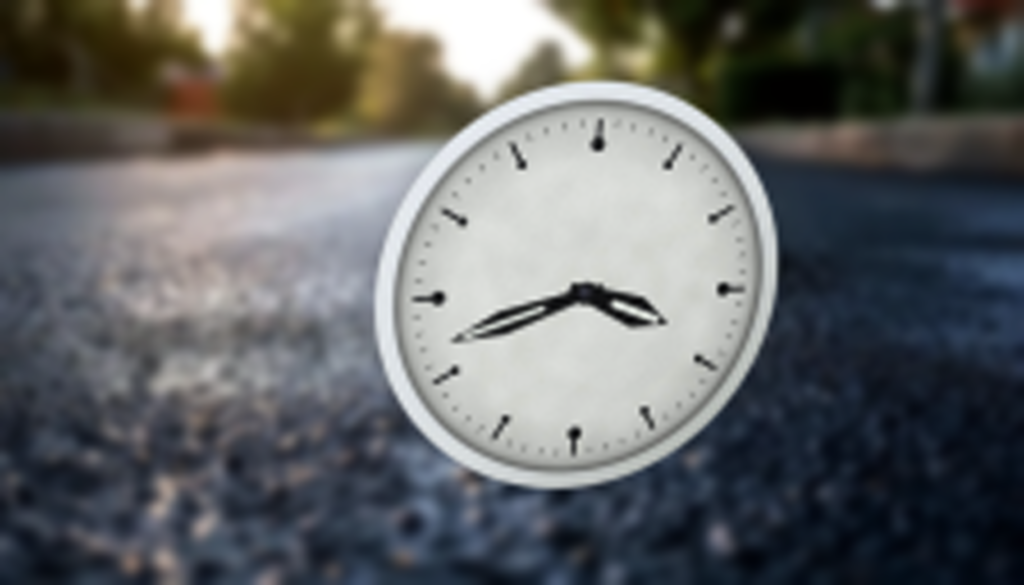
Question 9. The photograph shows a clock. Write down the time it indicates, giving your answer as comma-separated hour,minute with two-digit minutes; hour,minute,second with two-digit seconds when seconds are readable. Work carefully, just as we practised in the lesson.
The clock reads 3,42
